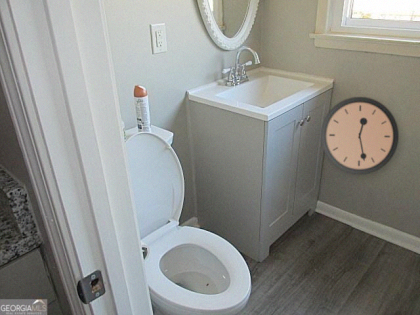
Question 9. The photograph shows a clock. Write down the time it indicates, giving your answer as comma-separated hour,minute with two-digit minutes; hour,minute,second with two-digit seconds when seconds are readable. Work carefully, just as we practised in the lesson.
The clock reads 12,28
